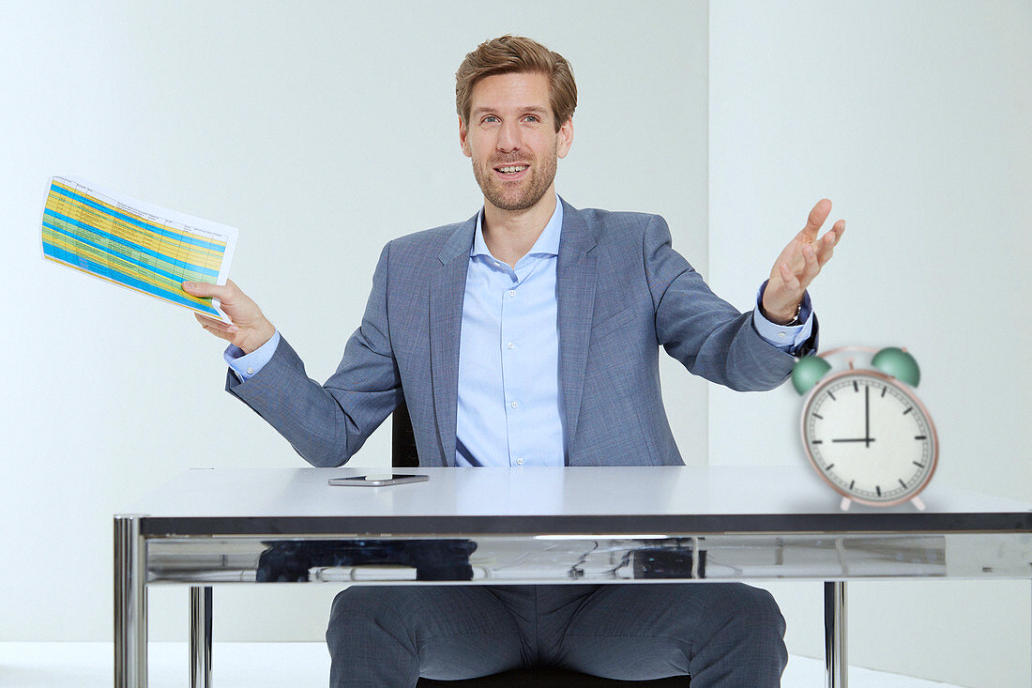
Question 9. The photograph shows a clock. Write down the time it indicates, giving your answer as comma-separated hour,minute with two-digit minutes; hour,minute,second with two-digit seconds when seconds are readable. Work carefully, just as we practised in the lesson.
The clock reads 9,02
